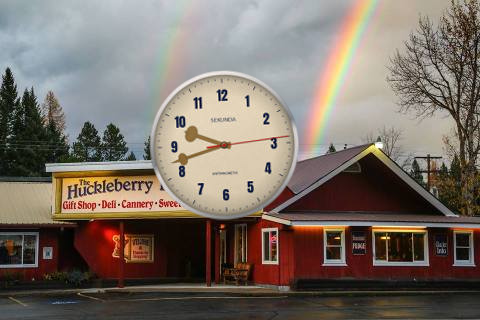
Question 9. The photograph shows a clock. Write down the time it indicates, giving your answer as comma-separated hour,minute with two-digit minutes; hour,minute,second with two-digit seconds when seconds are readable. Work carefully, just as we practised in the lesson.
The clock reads 9,42,14
